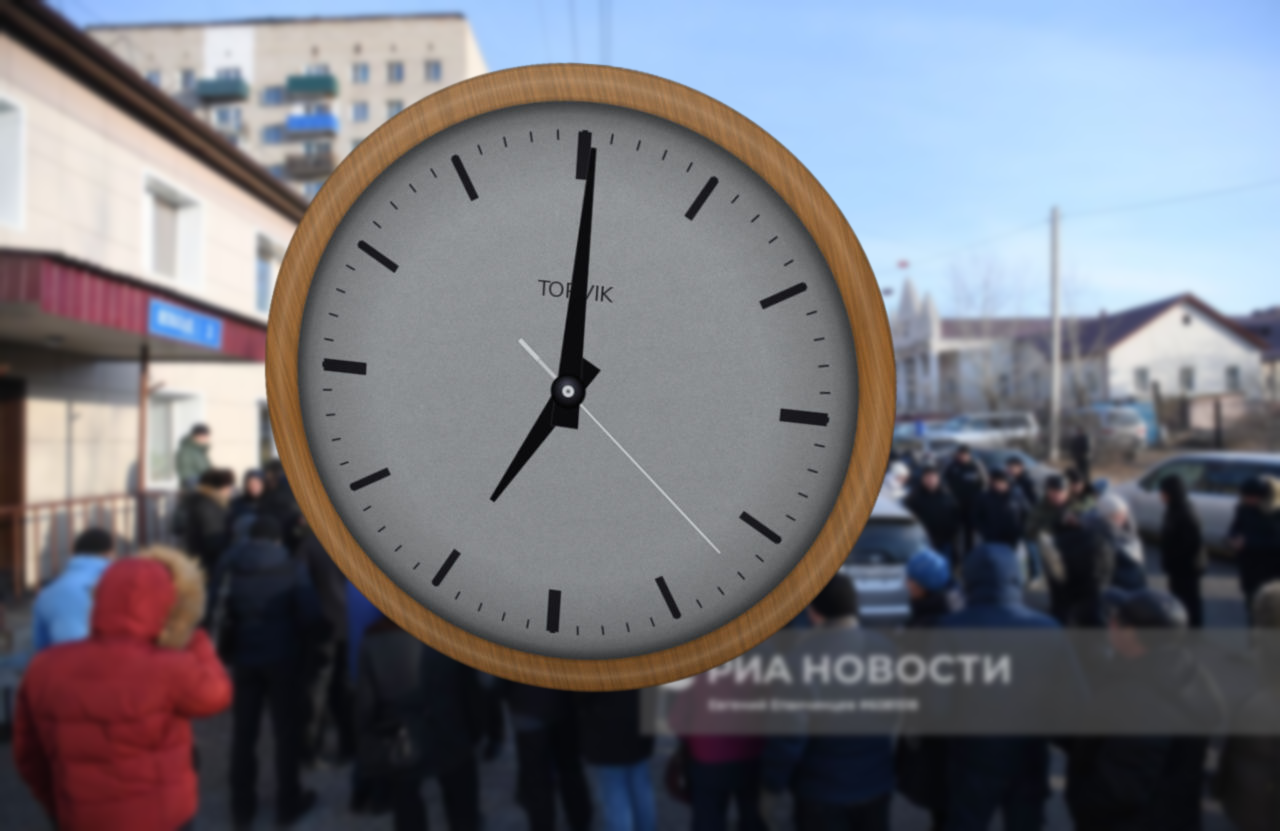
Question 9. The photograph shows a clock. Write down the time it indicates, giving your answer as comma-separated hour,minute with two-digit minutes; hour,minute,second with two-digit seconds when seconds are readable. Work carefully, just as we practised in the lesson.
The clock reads 7,00,22
